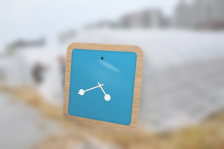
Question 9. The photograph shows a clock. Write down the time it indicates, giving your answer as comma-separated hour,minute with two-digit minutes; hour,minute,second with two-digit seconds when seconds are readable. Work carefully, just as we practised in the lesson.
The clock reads 4,41
